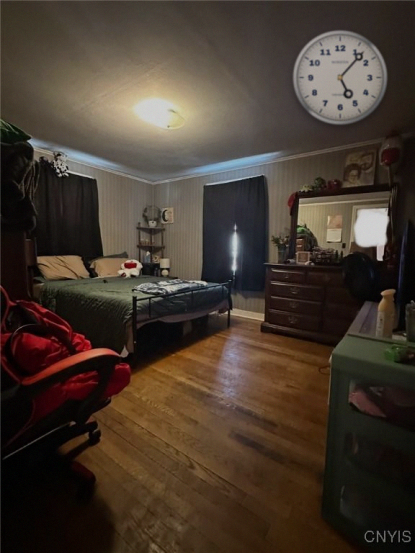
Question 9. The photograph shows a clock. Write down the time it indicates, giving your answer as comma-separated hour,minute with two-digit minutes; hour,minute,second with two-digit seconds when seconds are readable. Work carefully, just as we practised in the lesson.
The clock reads 5,07
